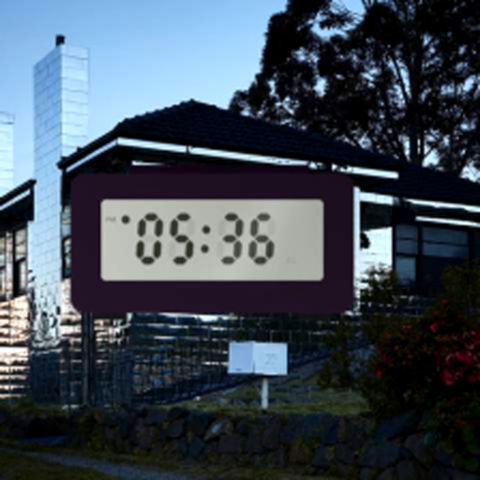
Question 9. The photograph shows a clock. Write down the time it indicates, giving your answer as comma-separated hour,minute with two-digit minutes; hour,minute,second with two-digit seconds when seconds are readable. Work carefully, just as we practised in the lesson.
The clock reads 5,36
